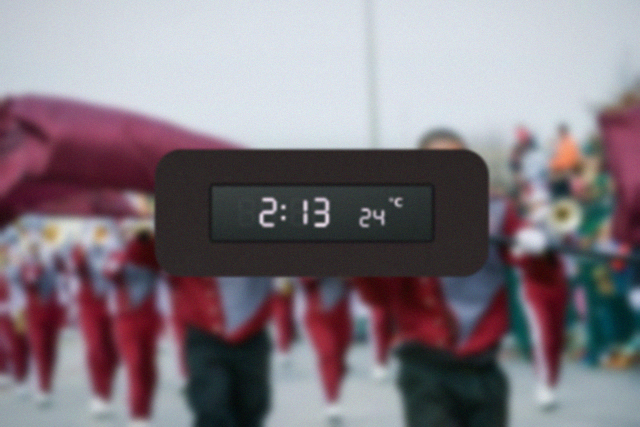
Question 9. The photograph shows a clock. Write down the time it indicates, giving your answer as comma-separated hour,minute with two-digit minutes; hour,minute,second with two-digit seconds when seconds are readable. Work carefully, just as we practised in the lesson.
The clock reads 2,13
